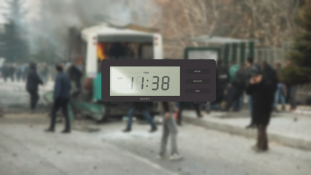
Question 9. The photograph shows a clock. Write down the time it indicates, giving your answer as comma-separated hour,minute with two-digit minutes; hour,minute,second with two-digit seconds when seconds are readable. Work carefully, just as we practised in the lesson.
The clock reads 11,38
